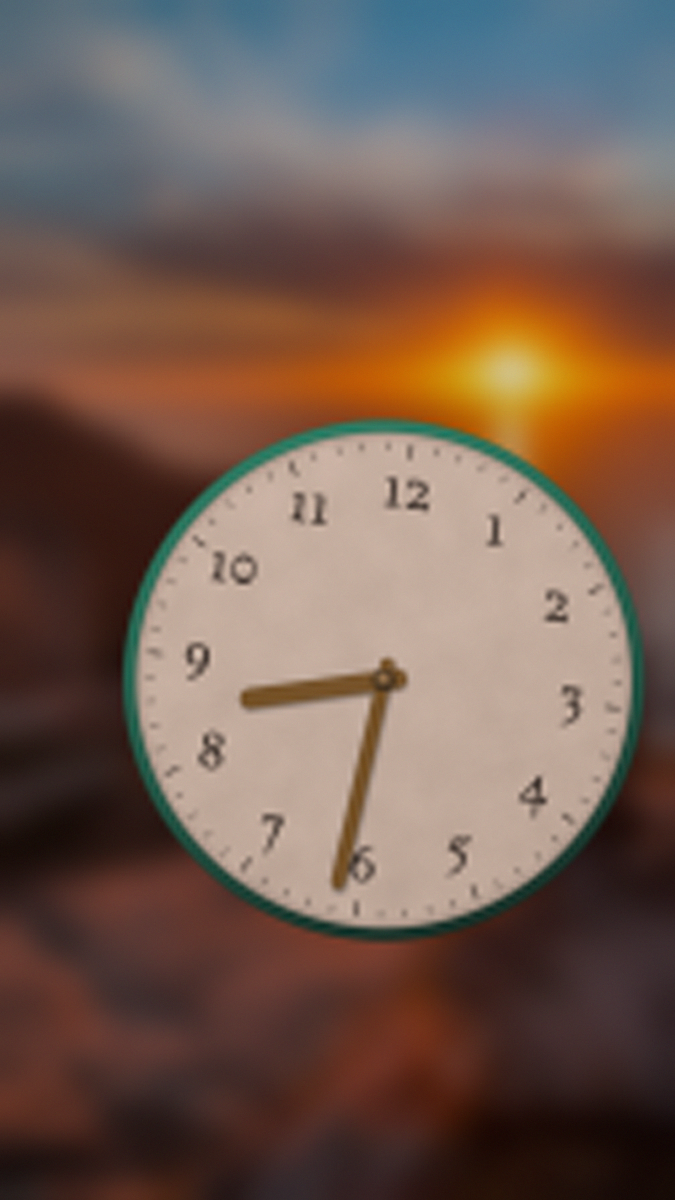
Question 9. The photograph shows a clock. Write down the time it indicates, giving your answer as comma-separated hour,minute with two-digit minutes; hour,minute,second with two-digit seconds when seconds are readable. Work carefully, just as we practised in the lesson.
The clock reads 8,31
